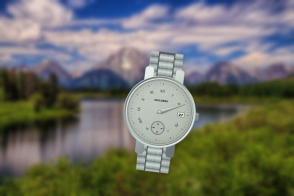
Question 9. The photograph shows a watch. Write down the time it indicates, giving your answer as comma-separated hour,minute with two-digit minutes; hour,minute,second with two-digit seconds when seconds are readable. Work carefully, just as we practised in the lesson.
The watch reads 2,11
